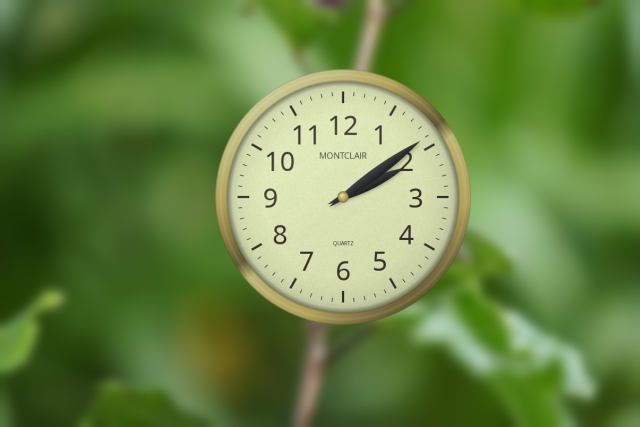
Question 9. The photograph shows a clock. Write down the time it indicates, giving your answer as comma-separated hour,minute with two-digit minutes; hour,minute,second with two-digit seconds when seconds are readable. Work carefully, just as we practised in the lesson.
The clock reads 2,09
